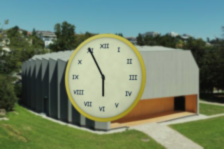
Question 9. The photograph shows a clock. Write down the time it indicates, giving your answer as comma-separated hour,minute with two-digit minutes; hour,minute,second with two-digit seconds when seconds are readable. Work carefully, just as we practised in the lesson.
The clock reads 5,55
